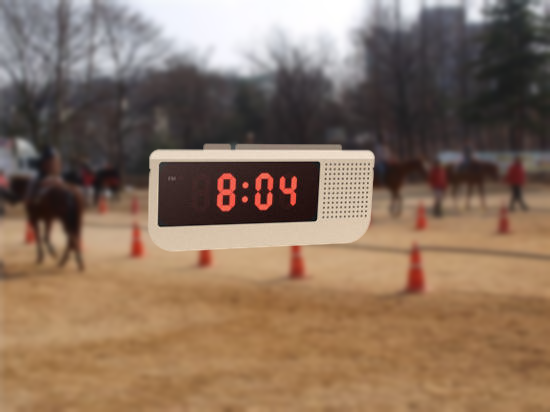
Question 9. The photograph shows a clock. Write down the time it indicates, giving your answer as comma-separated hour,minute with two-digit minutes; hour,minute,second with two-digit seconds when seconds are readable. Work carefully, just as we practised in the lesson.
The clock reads 8,04
